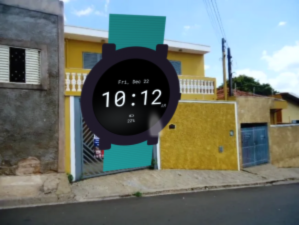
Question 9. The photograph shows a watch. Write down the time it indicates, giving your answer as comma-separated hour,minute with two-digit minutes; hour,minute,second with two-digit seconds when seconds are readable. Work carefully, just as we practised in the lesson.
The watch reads 10,12
